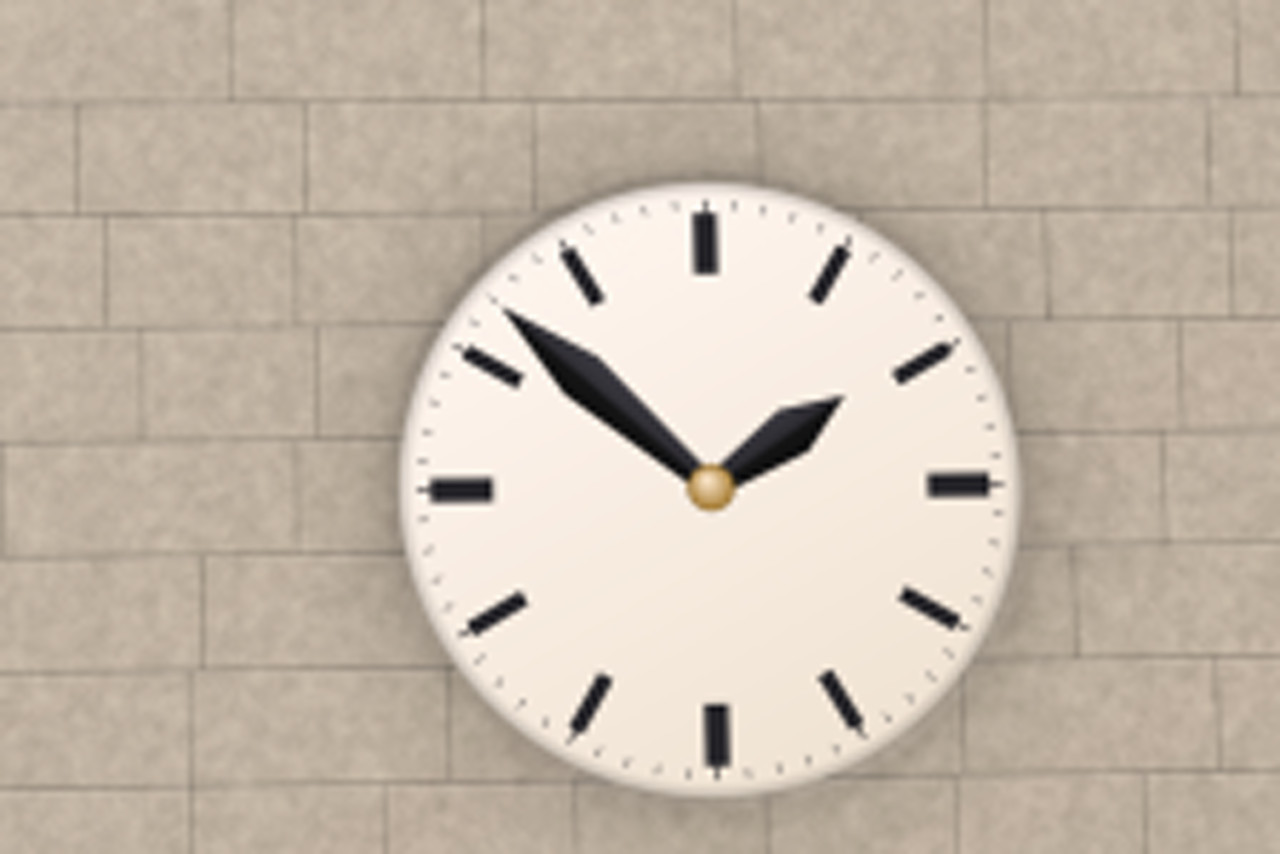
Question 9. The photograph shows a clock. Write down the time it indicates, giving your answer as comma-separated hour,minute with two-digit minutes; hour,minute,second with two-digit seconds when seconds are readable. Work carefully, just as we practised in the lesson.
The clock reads 1,52
